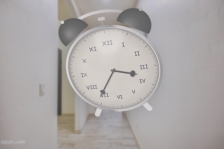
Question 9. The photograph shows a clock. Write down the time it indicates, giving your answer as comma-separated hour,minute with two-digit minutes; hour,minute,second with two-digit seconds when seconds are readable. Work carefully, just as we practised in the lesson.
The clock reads 3,36
